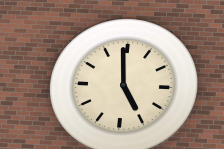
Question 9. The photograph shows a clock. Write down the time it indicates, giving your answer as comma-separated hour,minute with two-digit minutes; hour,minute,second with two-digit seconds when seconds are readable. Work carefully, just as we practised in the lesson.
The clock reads 4,59
